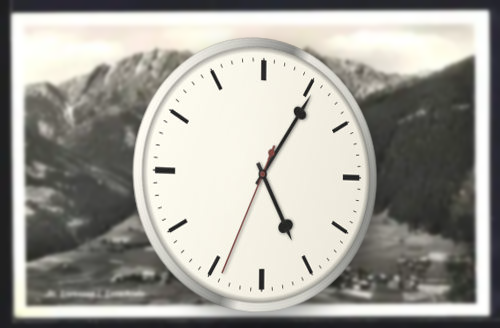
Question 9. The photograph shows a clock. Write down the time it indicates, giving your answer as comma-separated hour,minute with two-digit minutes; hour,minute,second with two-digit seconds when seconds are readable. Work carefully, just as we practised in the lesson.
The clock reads 5,05,34
